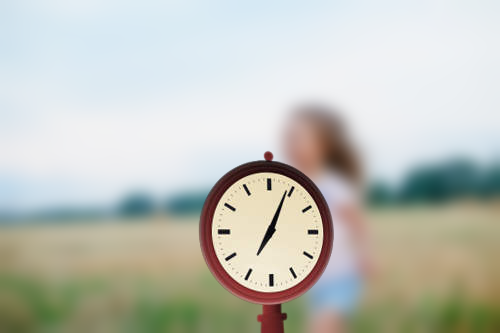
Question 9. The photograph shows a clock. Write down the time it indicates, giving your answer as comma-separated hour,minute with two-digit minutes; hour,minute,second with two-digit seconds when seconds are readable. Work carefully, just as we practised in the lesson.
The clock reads 7,04
